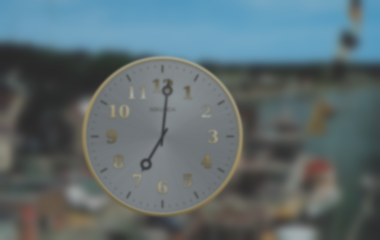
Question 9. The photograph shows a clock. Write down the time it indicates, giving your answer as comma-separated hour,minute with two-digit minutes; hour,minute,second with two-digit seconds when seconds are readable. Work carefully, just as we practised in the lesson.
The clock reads 7,01
